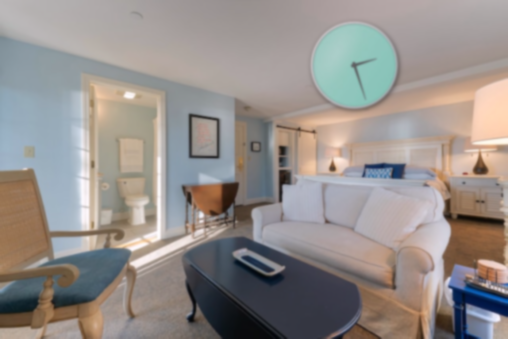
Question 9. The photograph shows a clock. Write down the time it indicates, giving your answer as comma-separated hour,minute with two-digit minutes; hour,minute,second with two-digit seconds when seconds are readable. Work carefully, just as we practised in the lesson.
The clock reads 2,27
